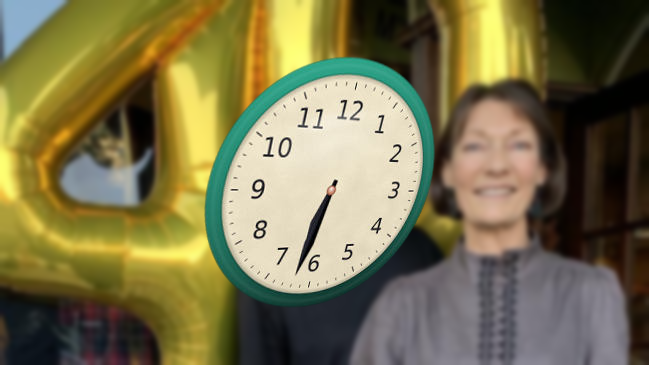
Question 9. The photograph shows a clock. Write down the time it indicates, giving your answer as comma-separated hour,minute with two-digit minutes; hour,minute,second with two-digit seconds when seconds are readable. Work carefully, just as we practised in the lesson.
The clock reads 6,32
